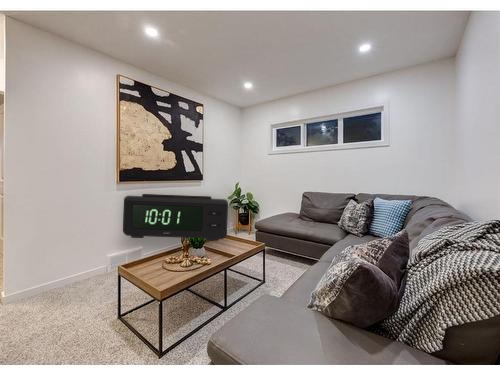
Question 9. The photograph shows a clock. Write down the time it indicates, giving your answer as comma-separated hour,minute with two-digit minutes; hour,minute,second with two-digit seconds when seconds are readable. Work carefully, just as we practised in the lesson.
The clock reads 10,01
